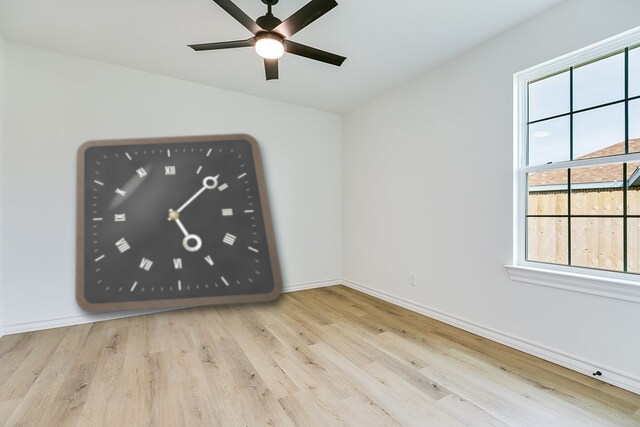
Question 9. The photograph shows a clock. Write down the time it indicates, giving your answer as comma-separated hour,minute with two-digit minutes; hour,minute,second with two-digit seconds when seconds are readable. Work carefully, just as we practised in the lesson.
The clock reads 5,08
